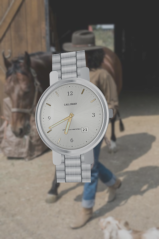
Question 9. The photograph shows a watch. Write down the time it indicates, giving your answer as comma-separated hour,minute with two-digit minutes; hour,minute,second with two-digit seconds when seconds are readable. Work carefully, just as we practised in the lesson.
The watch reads 6,41
